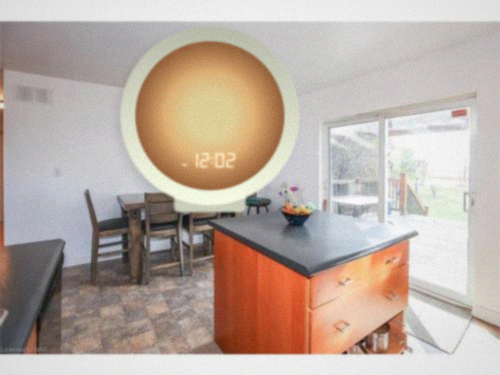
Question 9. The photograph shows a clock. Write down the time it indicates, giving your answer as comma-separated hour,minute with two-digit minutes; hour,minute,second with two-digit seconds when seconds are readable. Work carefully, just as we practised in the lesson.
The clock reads 12,02
